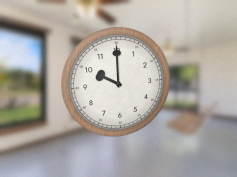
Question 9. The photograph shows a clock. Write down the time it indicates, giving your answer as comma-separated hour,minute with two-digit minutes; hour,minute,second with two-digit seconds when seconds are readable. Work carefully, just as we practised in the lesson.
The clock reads 10,00
